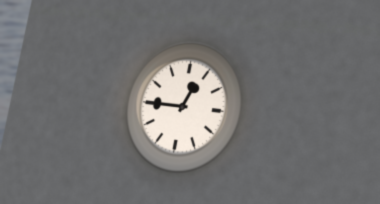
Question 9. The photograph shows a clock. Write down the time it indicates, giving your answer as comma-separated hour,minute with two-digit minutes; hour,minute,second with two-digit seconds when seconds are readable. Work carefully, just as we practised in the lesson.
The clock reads 12,45
